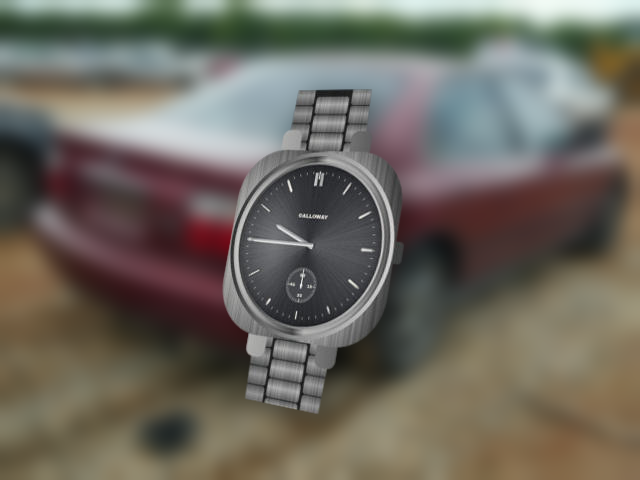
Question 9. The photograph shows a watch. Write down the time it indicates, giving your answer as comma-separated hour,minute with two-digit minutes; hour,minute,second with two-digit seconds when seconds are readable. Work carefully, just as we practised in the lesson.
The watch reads 9,45
